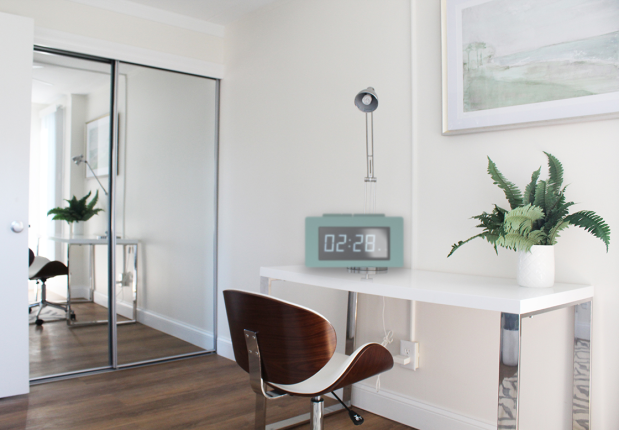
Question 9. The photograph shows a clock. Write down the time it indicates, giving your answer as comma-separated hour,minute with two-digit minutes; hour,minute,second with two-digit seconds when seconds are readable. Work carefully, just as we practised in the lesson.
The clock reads 2,28
